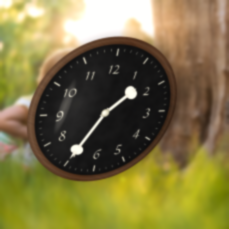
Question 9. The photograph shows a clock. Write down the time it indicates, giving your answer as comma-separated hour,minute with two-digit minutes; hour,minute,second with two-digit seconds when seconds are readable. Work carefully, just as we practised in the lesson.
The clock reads 1,35
